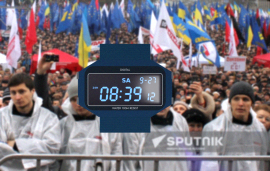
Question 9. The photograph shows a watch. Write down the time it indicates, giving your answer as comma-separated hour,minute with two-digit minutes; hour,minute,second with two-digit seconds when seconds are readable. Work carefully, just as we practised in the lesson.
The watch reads 8,39,12
